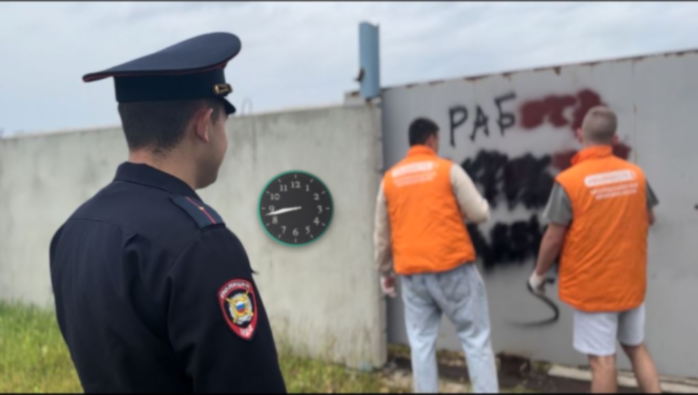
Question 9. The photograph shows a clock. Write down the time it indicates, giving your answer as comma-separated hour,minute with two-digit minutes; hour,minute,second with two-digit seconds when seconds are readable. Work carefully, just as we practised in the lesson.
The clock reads 8,43
